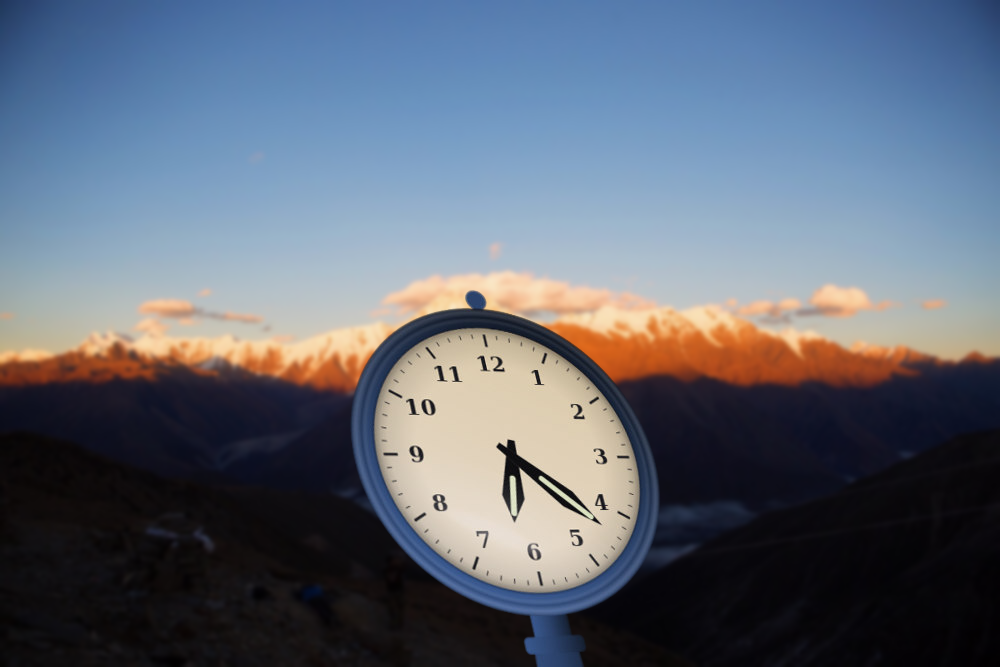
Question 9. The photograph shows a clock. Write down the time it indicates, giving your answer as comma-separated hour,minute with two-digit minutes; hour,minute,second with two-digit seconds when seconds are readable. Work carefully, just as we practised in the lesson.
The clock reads 6,22
